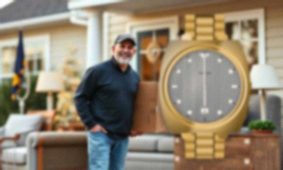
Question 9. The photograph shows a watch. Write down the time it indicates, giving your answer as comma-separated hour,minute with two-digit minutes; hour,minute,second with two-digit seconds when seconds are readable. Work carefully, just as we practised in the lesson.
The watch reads 6,00
